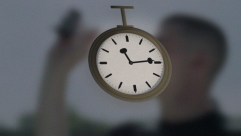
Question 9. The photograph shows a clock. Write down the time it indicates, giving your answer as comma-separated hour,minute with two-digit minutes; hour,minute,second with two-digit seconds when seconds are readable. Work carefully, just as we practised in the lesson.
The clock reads 11,14
